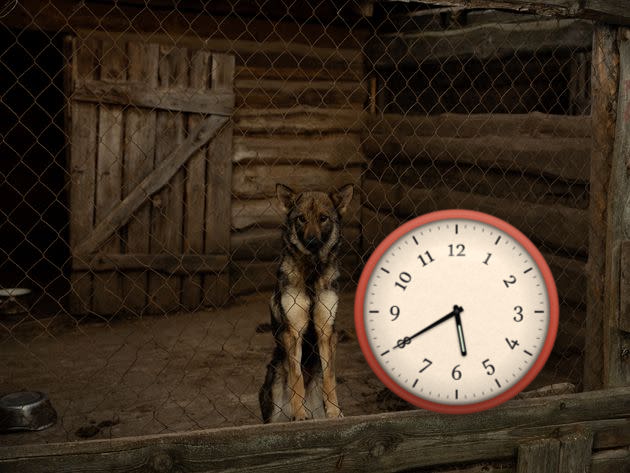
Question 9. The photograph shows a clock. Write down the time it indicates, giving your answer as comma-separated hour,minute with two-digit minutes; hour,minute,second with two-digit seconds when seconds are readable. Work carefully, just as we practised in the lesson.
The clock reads 5,40
